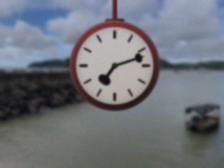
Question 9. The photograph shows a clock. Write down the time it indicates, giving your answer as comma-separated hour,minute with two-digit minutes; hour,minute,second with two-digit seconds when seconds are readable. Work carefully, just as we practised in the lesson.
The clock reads 7,12
